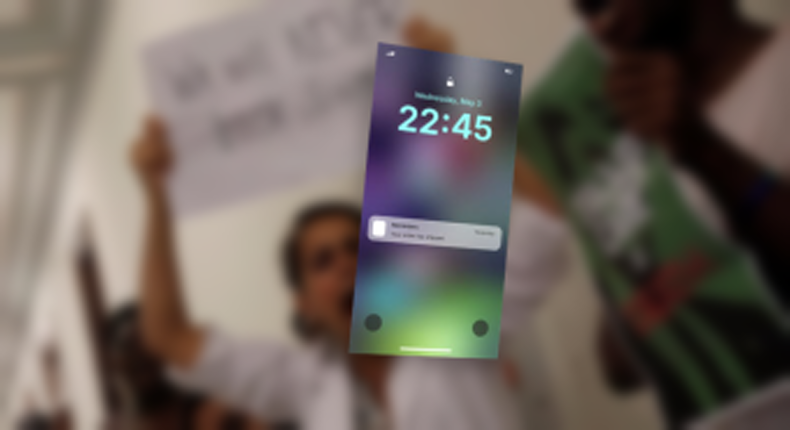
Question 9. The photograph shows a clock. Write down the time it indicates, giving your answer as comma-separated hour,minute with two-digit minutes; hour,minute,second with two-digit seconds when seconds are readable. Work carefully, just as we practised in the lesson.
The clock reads 22,45
